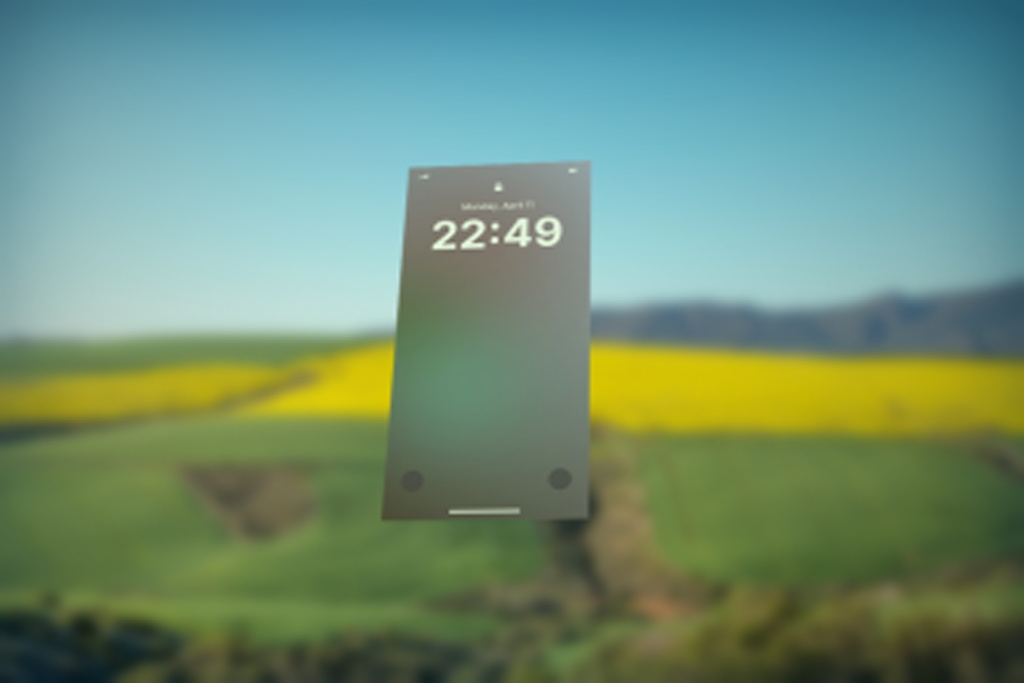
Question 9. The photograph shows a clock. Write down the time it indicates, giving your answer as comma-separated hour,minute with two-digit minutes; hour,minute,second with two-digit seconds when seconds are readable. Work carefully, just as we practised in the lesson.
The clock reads 22,49
